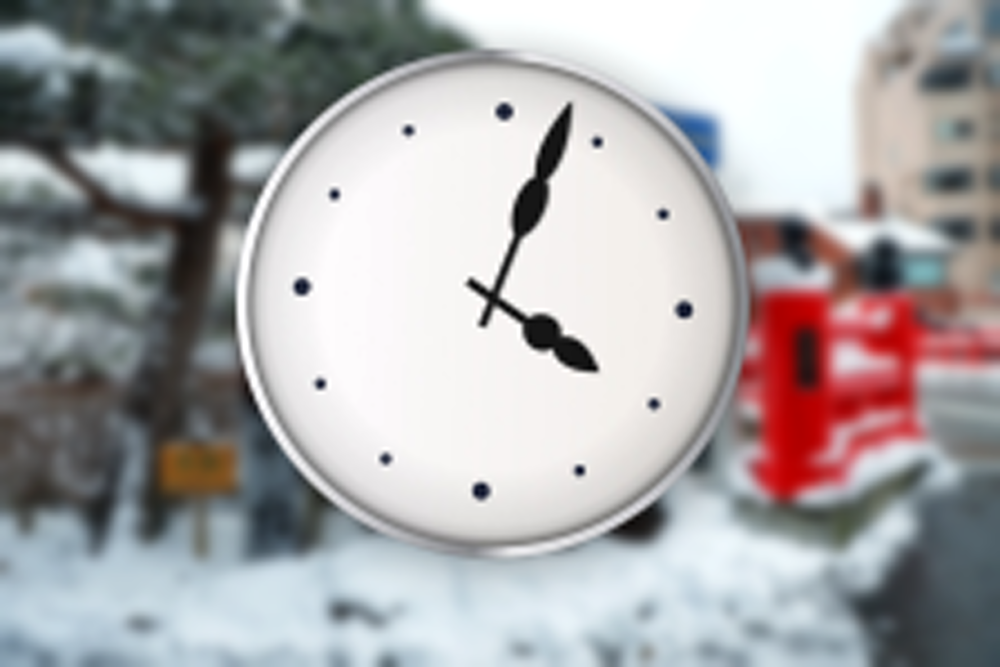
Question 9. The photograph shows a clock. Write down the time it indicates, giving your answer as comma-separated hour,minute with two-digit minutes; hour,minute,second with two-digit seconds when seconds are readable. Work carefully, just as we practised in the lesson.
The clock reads 4,03
